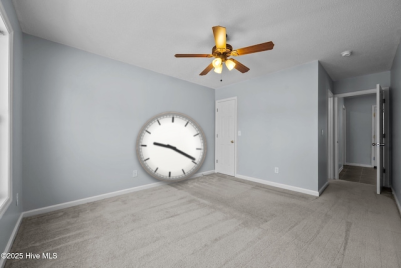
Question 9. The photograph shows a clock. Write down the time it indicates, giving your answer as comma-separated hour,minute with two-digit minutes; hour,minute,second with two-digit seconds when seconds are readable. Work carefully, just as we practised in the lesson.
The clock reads 9,19
